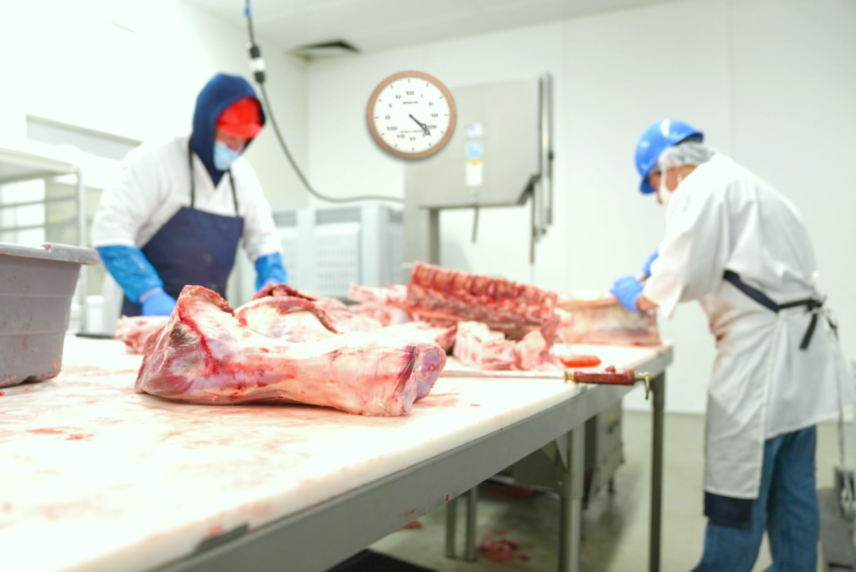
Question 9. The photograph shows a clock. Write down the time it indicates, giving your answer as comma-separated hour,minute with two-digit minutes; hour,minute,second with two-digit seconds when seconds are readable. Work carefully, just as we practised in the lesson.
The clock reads 4,23
